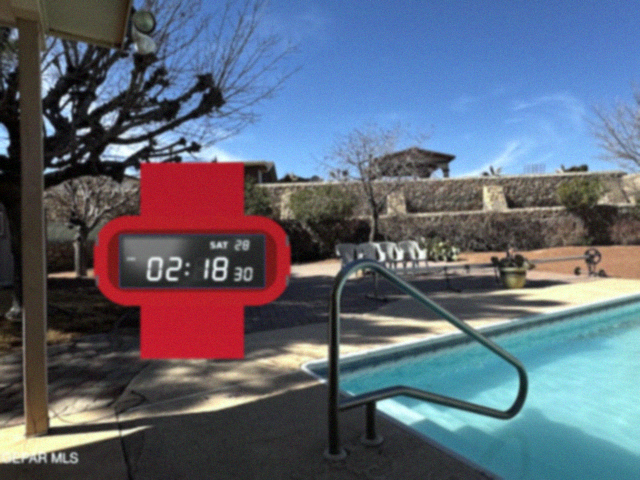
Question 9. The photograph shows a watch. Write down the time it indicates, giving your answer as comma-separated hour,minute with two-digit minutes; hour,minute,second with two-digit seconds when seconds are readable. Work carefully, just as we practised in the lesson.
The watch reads 2,18,30
